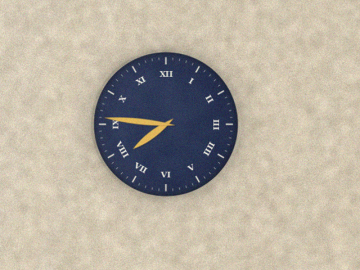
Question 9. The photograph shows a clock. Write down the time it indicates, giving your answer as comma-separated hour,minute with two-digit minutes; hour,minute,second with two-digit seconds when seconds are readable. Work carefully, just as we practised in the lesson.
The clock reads 7,46
